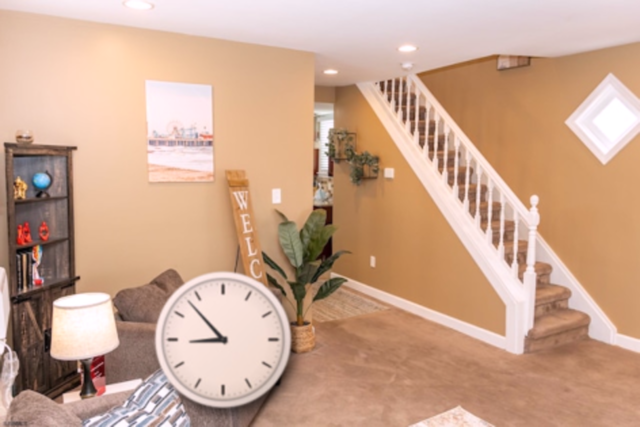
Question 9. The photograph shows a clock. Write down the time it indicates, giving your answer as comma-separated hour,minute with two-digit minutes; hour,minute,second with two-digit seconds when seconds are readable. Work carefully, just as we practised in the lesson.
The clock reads 8,53
